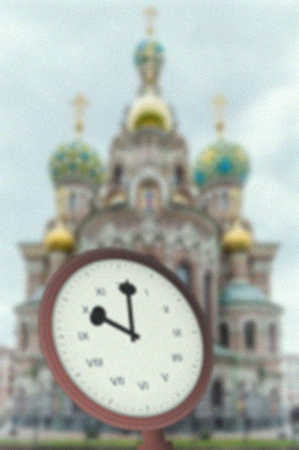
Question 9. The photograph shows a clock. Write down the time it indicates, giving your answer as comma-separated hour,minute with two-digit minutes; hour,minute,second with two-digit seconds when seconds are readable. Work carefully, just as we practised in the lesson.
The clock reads 10,01
